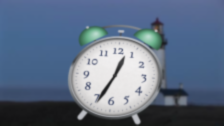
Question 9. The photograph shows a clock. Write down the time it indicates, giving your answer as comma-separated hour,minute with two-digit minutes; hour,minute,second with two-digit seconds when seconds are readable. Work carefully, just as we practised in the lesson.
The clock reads 12,34
